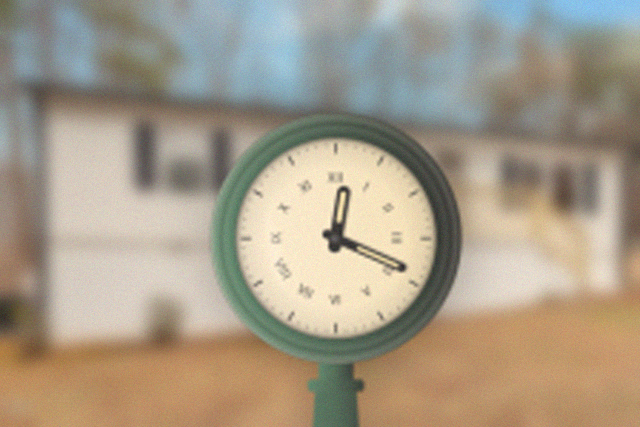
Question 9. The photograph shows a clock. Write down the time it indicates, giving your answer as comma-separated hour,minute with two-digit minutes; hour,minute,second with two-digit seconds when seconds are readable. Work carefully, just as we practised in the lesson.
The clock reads 12,19
